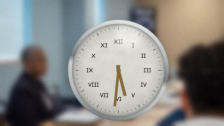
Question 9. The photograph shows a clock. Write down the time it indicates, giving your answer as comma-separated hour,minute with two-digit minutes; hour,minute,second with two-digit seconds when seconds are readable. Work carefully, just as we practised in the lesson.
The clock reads 5,31
